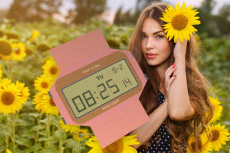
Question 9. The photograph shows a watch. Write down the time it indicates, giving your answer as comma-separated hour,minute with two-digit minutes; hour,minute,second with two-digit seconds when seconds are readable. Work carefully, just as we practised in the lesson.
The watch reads 8,25,14
